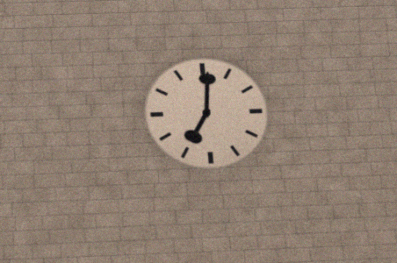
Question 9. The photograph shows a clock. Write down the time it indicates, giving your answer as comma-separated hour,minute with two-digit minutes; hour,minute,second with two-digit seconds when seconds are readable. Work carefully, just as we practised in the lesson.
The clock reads 7,01
